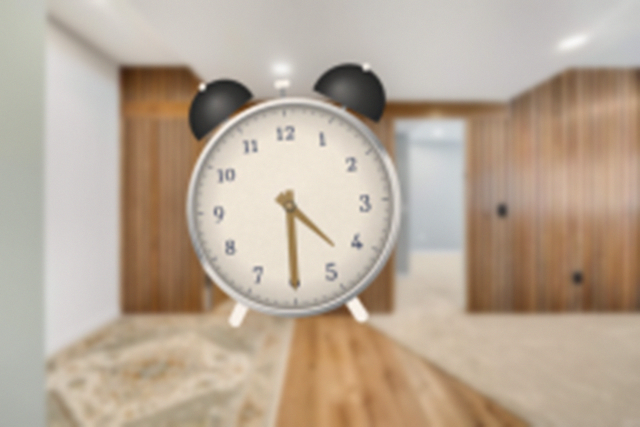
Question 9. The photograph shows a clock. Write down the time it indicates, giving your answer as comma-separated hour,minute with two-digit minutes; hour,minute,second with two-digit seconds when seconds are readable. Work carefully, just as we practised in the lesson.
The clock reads 4,30
